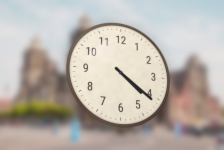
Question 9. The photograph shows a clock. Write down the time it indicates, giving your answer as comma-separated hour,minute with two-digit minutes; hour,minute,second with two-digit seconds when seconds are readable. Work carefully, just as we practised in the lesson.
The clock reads 4,21
